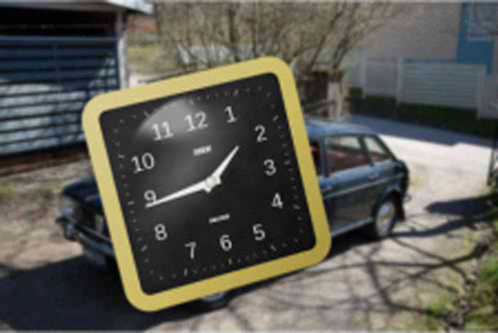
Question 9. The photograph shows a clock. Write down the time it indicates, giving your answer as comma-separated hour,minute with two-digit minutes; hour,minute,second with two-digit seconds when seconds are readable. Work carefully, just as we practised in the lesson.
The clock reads 1,44
